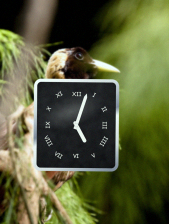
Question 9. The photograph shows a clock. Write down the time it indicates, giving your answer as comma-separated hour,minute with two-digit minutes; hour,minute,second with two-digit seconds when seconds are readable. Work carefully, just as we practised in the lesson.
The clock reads 5,03
